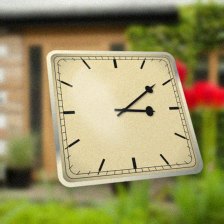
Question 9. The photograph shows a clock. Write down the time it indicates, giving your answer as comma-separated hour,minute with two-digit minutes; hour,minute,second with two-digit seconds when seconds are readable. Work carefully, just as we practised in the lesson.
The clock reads 3,09
